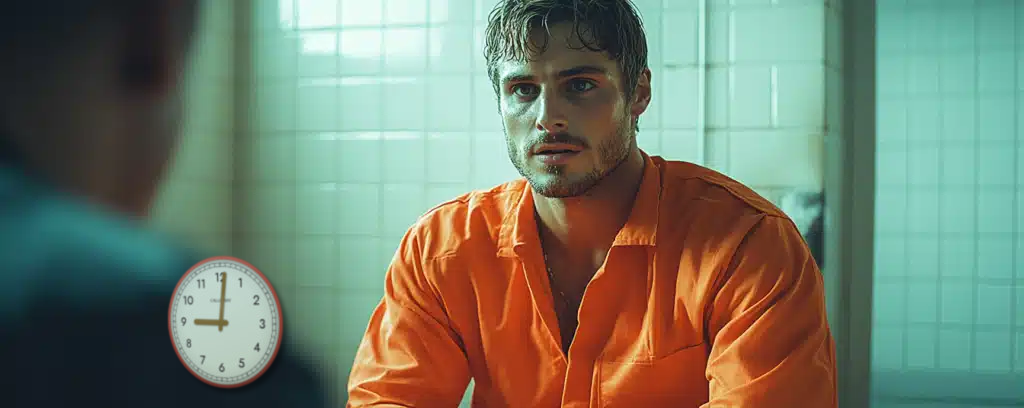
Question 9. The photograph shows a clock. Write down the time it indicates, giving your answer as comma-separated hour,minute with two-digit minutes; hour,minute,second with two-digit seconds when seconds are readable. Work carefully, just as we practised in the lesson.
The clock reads 9,01
